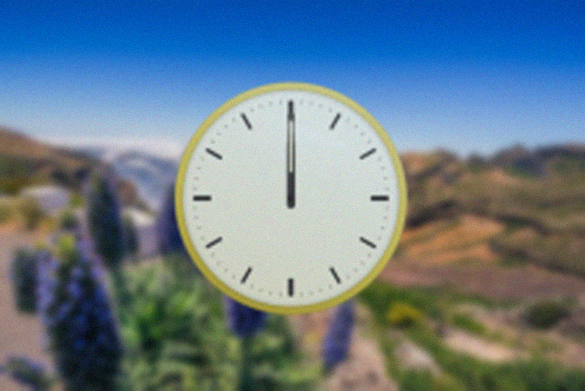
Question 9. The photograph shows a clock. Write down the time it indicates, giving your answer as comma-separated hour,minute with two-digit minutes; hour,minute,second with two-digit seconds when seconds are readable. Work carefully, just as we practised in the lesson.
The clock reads 12,00
